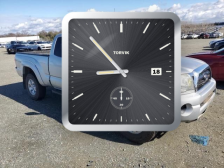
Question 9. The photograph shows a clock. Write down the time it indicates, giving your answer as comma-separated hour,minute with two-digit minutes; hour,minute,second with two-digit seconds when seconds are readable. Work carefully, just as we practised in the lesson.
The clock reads 8,53
